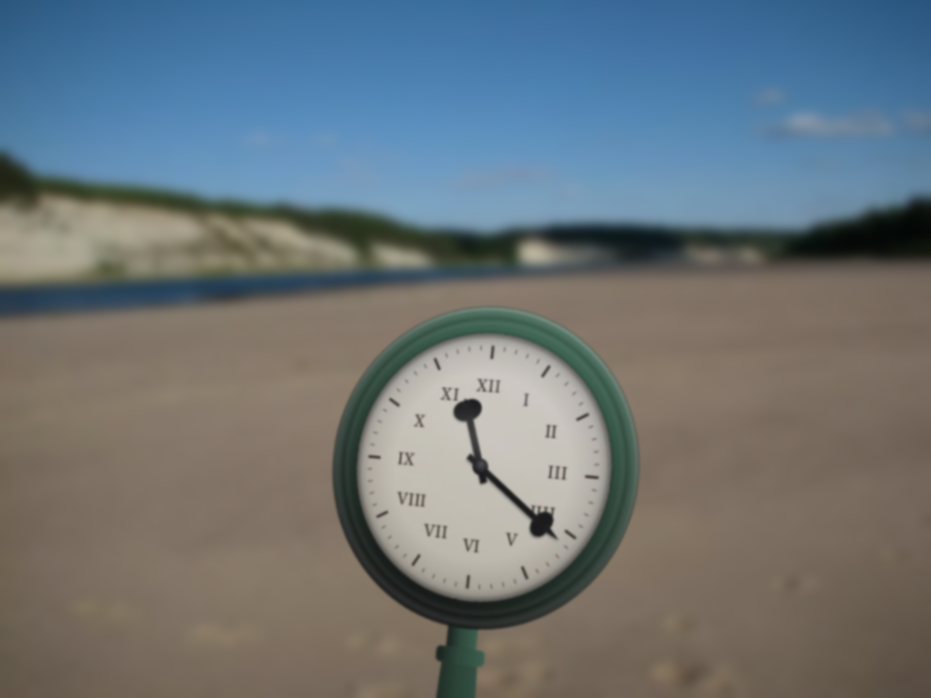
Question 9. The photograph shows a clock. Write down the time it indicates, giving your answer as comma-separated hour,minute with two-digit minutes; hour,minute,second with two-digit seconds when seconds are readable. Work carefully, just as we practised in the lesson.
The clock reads 11,21
